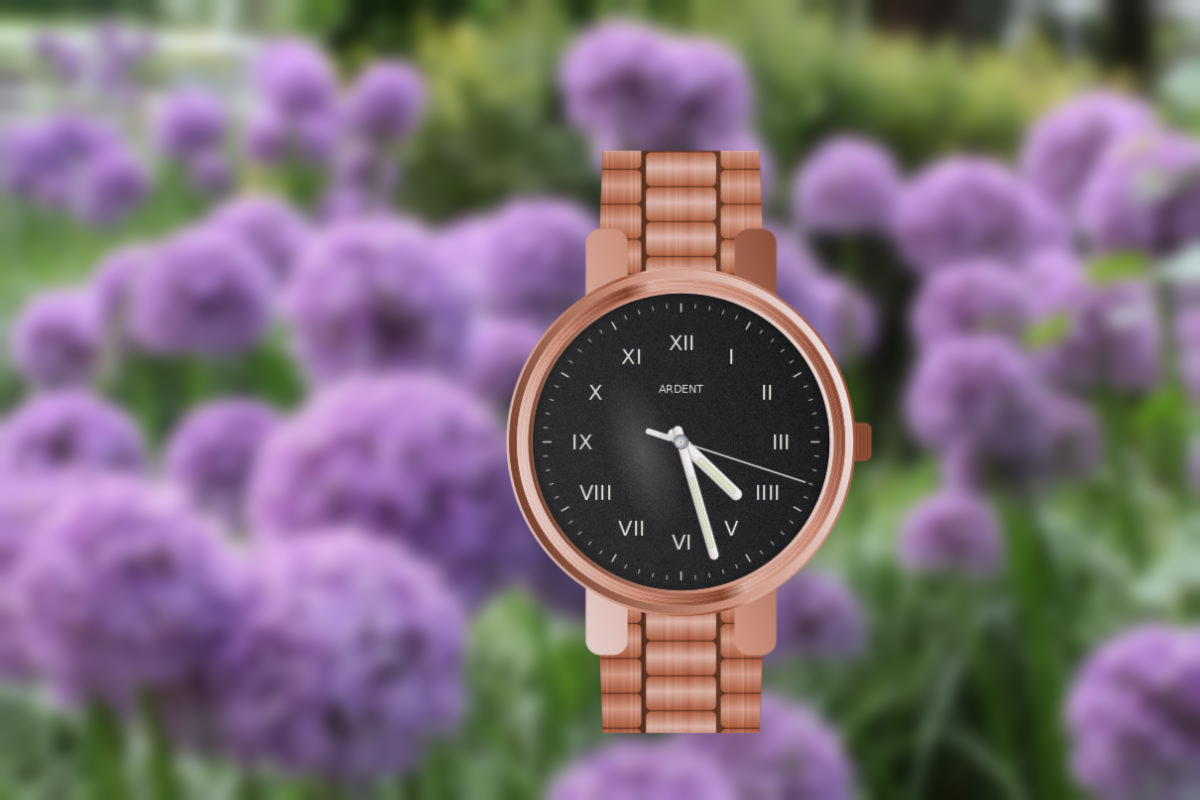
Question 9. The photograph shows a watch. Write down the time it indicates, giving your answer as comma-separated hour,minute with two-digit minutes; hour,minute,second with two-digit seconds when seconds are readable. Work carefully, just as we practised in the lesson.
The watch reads 4,27,18
